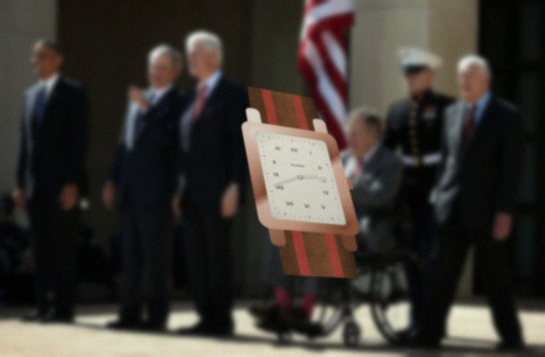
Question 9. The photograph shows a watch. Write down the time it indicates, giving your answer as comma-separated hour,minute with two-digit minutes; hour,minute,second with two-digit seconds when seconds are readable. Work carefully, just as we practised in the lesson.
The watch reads 2,41
